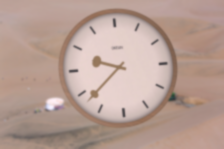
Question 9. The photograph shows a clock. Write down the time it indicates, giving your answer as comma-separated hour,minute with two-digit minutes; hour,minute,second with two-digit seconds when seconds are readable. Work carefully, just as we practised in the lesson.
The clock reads 9,38
